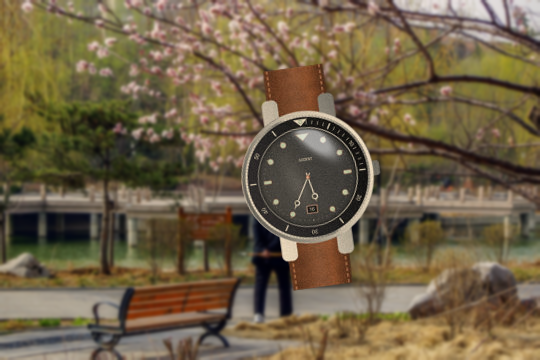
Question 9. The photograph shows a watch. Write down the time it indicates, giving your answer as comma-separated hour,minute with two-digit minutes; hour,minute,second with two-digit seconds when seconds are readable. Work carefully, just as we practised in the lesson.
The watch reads 5,35
